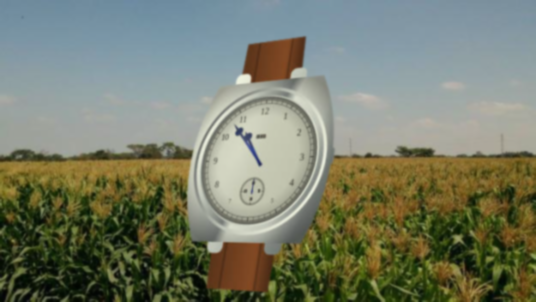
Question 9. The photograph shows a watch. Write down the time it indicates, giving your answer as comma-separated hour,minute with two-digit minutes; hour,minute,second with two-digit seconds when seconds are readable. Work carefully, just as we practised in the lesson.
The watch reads 10,53
